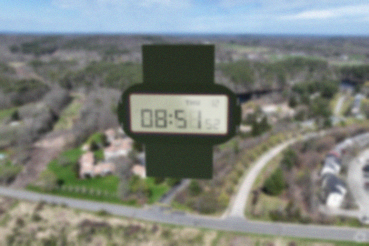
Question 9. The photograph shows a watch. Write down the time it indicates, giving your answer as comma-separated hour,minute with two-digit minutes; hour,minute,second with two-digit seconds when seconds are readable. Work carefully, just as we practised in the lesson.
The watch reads 8,51
